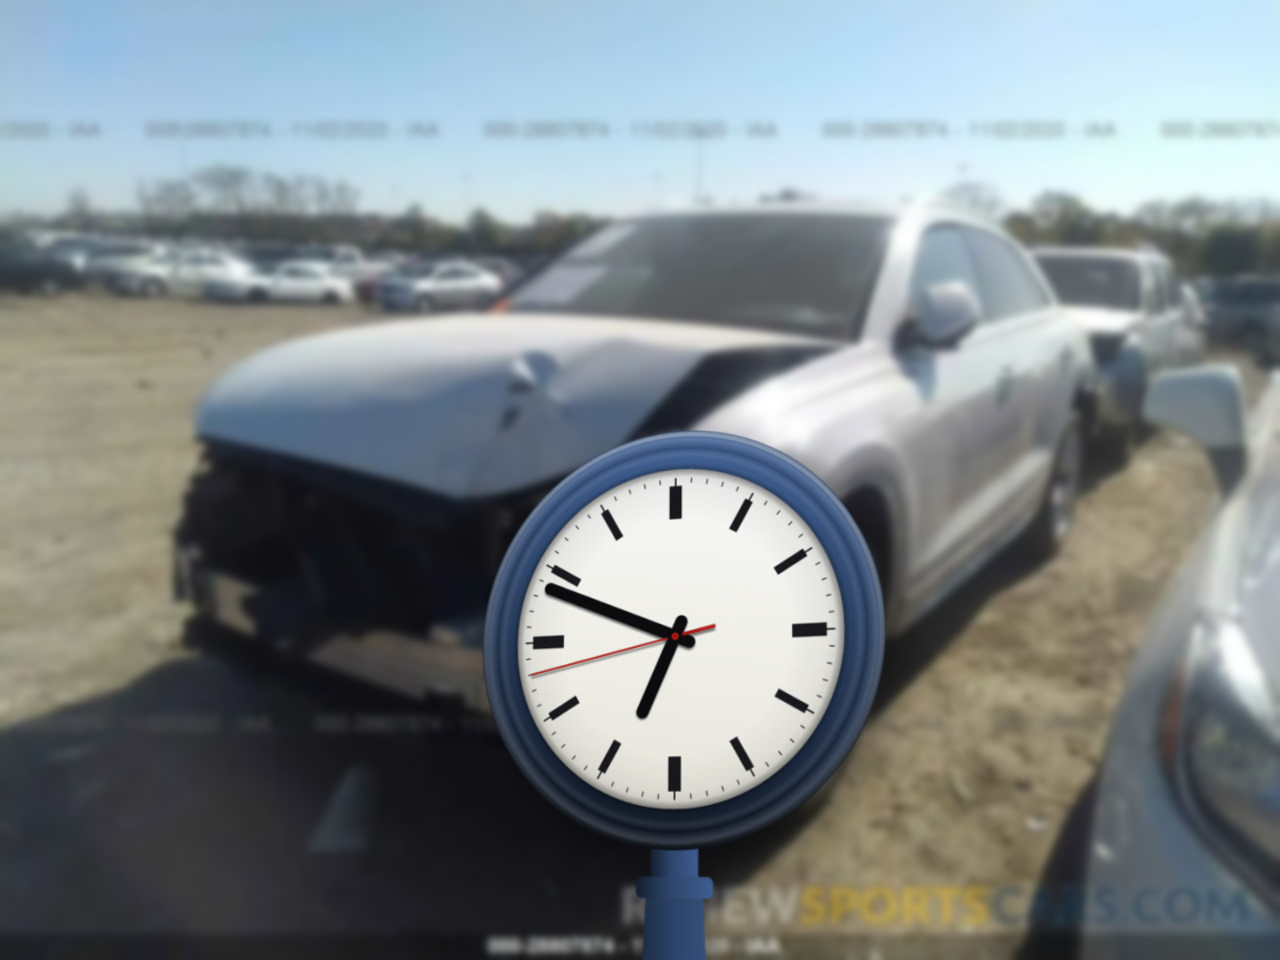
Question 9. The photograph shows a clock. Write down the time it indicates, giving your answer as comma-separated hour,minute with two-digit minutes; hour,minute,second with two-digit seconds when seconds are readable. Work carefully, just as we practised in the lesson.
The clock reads 6,48,43
